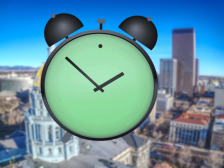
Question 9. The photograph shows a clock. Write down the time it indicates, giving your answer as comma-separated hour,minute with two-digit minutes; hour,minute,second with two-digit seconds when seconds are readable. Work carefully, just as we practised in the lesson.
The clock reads 1,52
